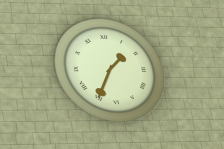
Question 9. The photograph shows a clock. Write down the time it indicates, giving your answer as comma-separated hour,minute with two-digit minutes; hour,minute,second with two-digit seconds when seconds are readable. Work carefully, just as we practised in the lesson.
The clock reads 1,35
